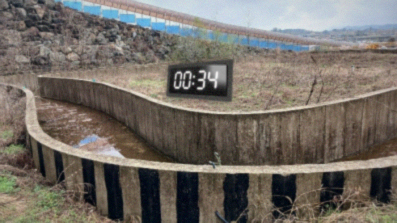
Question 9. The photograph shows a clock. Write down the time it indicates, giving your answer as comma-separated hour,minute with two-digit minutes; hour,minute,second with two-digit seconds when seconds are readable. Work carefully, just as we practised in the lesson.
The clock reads 0,34
